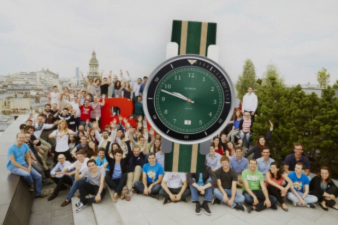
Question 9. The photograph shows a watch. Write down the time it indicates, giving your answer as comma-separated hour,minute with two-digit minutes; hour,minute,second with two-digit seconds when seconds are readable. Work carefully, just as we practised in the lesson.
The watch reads 9,48
